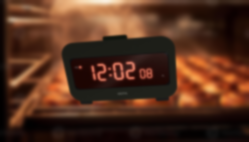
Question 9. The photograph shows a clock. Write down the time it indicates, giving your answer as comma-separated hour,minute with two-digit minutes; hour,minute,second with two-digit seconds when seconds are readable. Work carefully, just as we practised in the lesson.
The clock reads 12,02
